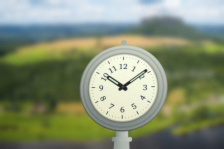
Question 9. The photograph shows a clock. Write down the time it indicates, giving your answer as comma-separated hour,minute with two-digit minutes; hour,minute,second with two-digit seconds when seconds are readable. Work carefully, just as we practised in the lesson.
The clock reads 10,09
